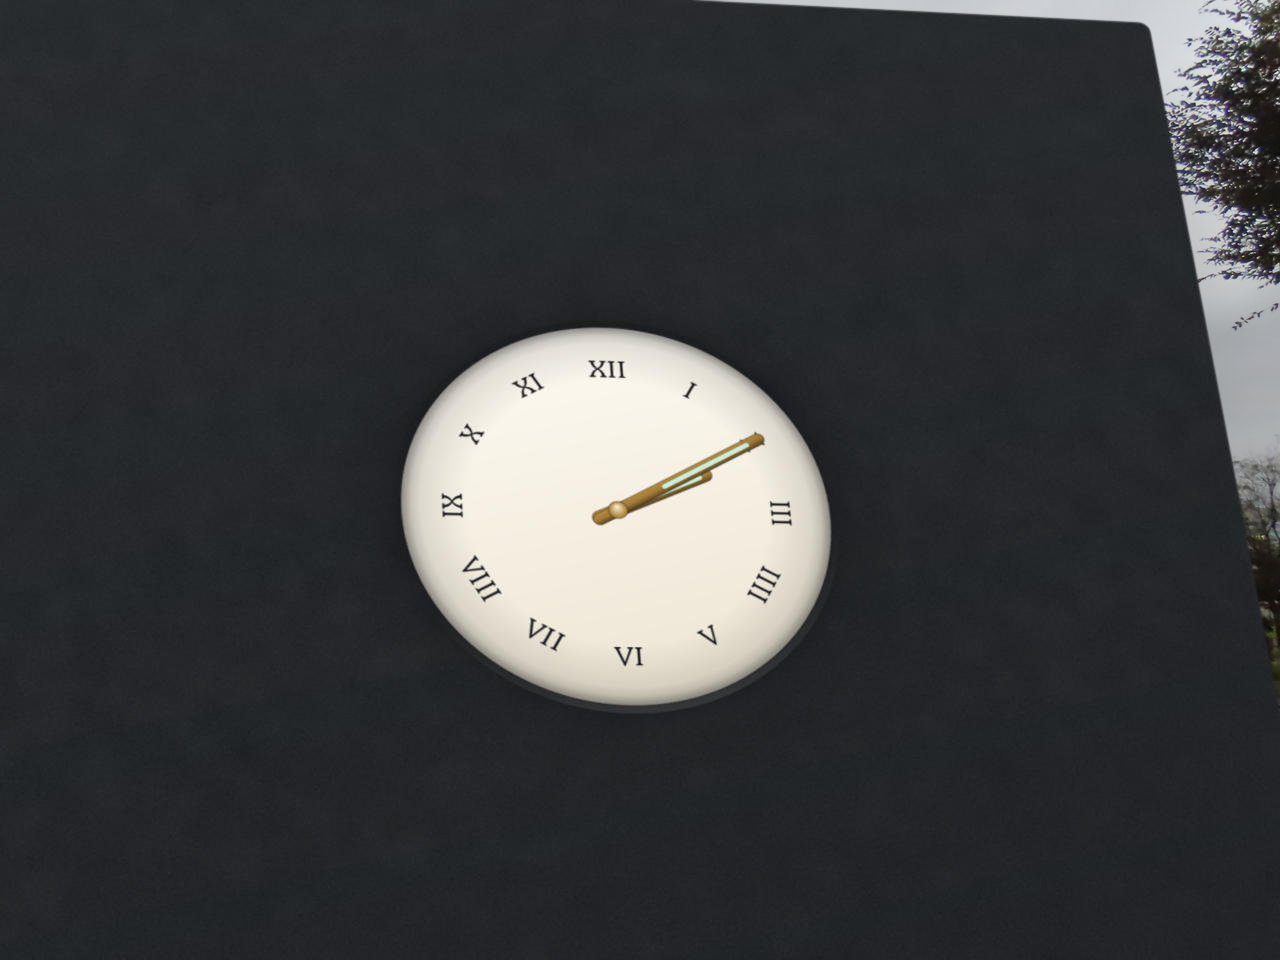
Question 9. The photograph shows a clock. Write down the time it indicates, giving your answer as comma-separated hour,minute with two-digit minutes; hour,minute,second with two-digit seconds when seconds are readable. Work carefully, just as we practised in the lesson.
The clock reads 2,10
